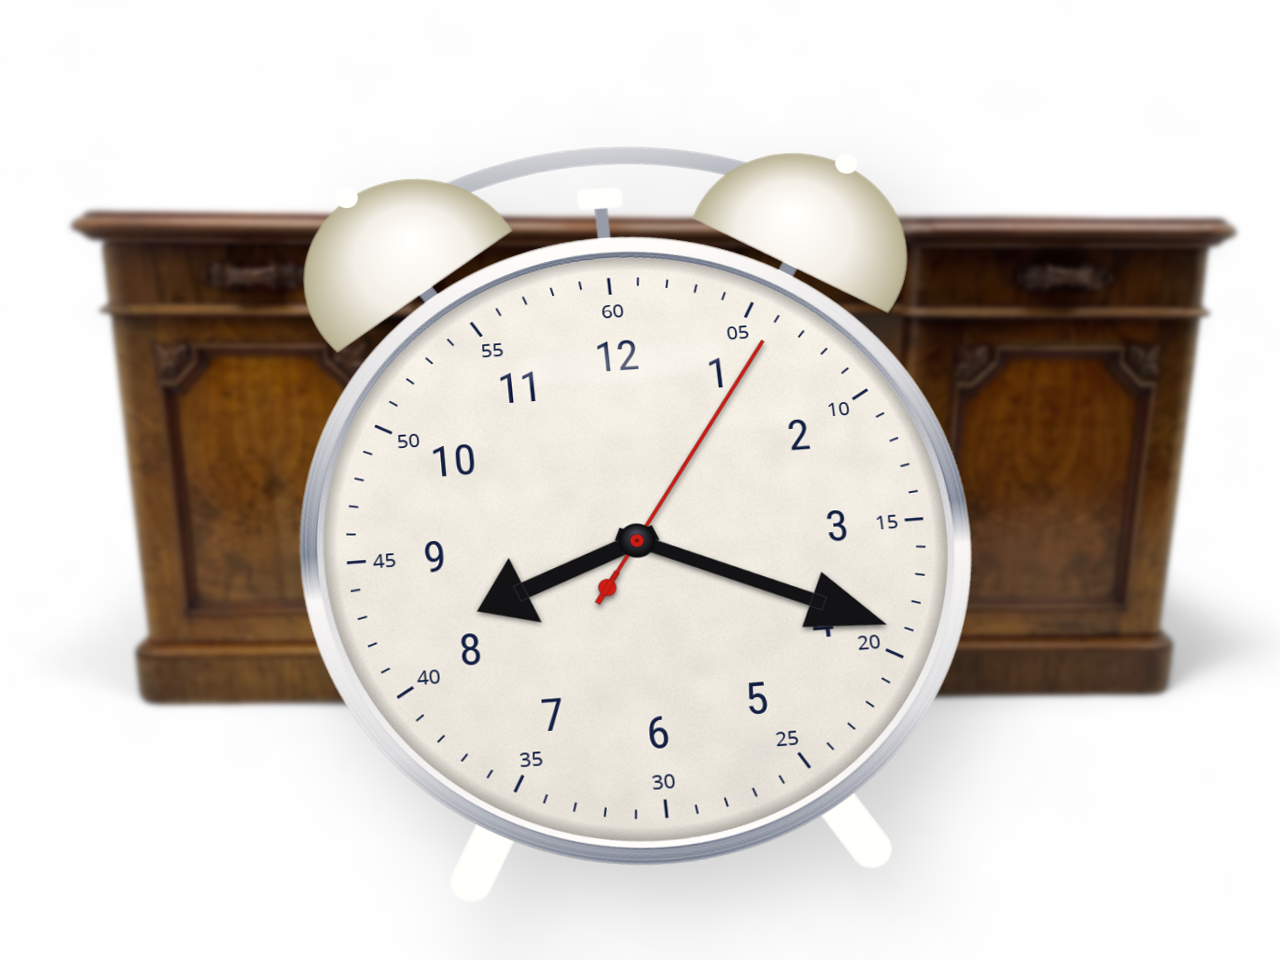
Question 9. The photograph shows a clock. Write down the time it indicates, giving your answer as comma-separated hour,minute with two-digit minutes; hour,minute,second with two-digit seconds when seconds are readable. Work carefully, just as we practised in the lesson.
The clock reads 8,19,06
